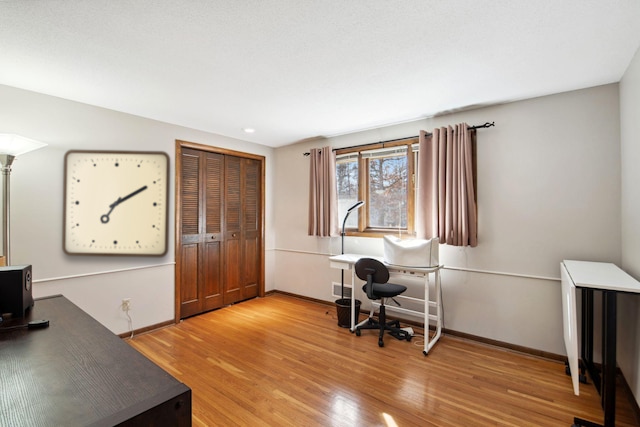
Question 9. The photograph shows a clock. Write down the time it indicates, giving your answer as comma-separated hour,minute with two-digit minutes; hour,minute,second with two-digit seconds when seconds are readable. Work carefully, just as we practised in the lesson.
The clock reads 7,10
